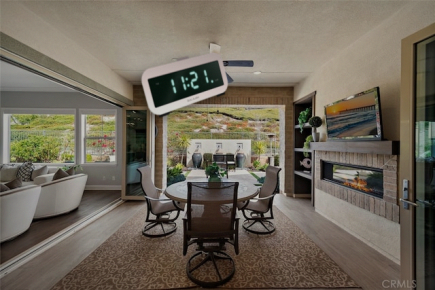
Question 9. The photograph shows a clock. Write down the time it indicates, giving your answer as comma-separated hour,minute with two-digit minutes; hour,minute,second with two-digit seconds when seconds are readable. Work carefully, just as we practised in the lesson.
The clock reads 11,21
